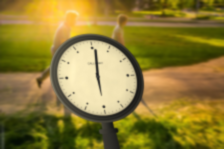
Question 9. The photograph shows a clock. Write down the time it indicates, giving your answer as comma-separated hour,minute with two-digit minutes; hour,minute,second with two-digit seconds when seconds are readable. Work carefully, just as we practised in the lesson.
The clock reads 6,01
